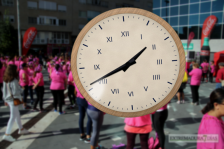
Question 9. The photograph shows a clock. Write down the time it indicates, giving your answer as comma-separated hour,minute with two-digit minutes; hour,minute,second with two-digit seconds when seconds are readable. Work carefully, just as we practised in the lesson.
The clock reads 1,41
